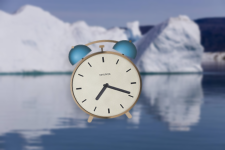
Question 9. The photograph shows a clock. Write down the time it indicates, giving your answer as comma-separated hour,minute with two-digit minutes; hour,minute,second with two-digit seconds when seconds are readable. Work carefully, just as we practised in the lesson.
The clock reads 7,19
